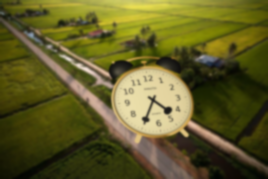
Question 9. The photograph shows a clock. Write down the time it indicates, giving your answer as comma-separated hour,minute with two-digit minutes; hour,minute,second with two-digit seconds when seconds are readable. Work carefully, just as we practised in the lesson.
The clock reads 4,35
